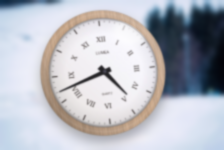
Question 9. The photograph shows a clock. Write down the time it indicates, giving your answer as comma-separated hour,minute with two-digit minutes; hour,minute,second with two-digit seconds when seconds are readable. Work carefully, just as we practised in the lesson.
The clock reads 4,42
